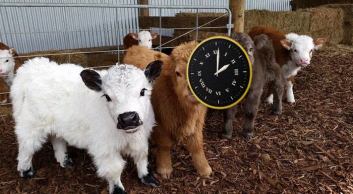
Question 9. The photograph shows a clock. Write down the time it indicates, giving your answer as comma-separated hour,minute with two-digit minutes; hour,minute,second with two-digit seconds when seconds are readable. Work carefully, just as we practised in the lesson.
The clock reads 2,01
